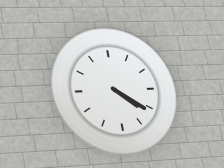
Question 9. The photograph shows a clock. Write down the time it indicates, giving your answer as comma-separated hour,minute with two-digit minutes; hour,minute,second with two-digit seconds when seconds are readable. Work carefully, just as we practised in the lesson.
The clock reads 4,21
